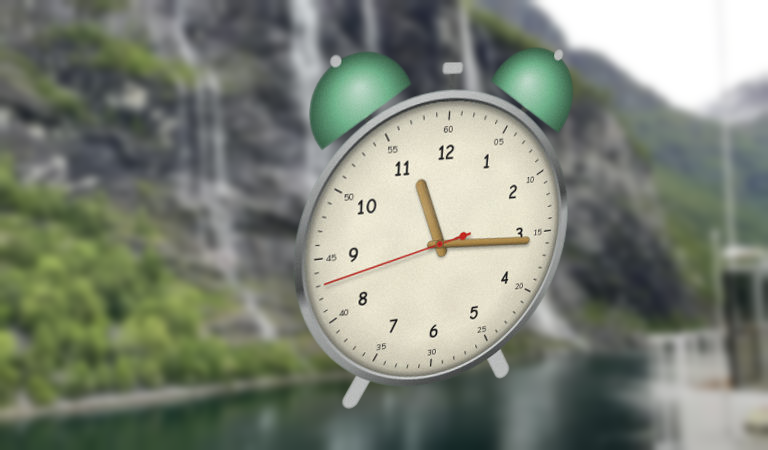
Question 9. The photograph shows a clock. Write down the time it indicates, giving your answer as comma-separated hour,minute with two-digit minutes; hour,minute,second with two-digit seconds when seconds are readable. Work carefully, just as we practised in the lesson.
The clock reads 11,15,43
